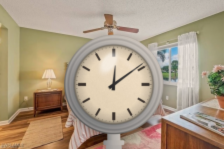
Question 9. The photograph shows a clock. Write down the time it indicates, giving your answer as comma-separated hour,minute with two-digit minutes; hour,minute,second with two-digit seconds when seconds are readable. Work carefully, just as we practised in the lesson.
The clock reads 12,09
